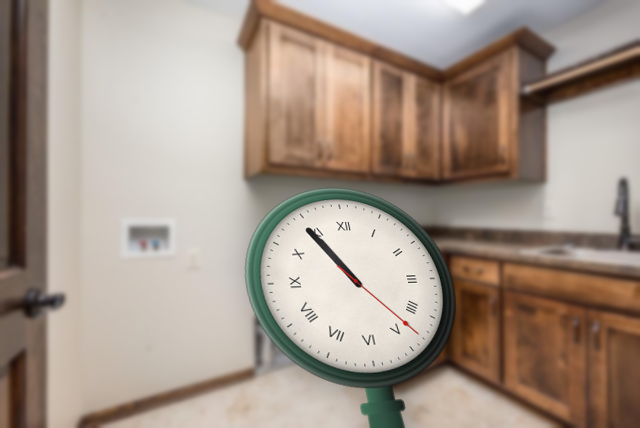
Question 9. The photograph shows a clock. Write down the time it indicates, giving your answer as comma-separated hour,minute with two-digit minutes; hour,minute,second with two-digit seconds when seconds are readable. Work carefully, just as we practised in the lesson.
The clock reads 10,54,23
